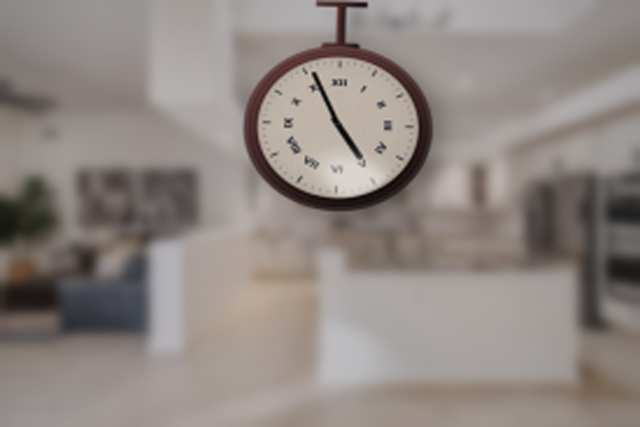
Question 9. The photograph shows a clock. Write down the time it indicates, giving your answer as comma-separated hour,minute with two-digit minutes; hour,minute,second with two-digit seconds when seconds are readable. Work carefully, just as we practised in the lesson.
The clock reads 4,56
